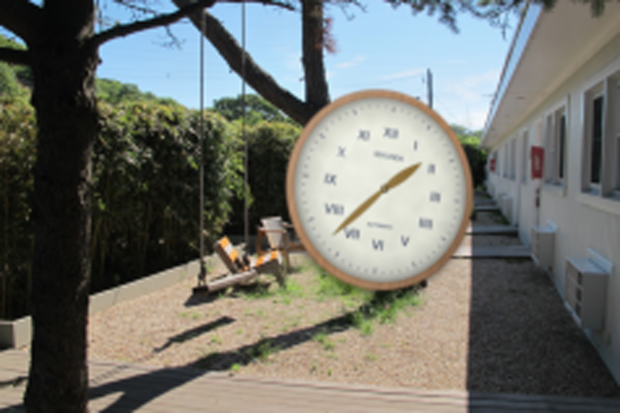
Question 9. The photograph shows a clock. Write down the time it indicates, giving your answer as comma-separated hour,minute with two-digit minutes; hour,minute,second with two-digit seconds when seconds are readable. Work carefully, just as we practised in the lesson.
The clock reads 1,37
